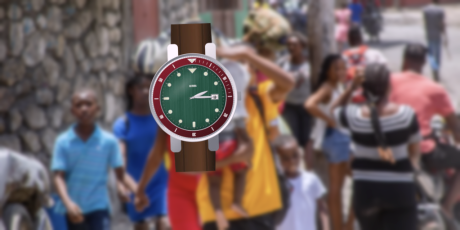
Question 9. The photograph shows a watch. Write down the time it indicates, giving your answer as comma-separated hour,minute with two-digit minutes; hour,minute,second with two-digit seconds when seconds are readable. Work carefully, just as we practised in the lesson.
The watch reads 2,15
